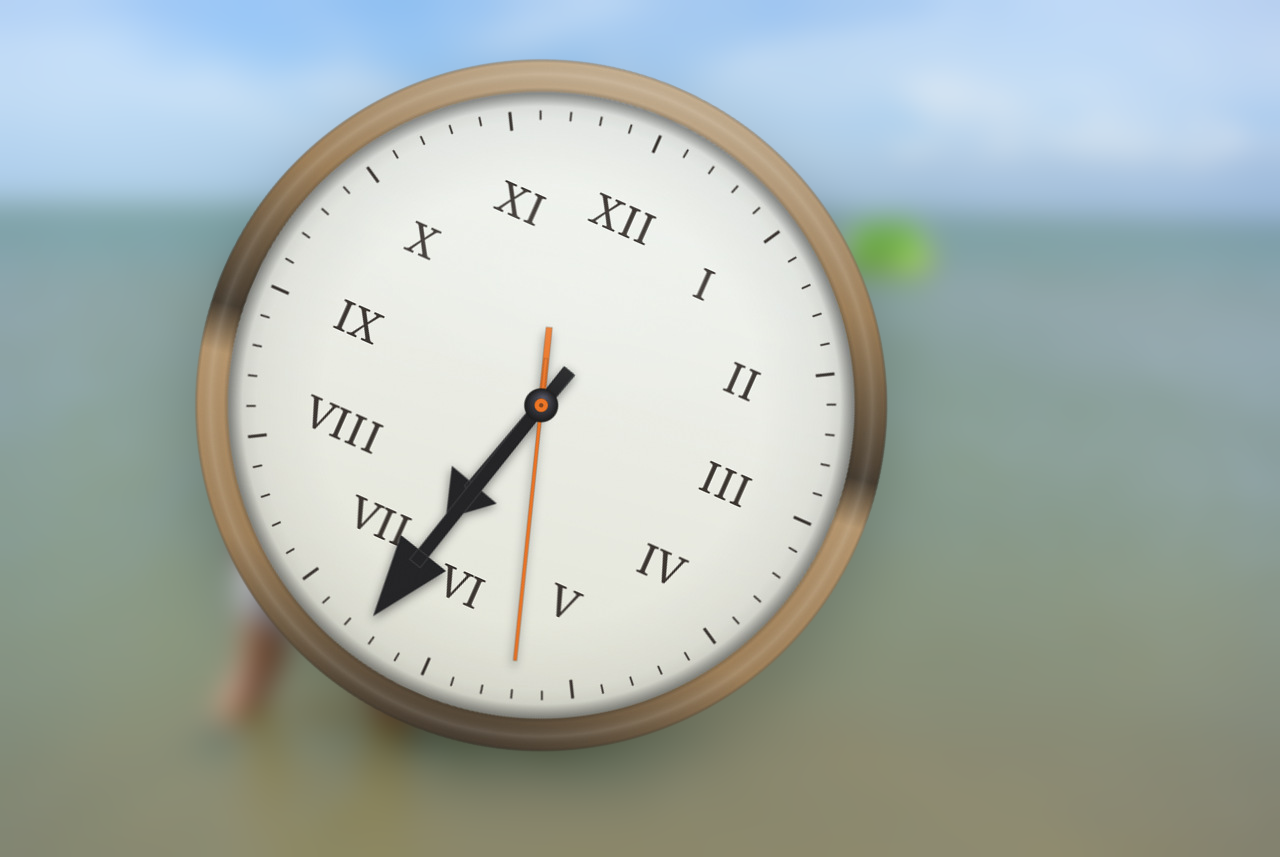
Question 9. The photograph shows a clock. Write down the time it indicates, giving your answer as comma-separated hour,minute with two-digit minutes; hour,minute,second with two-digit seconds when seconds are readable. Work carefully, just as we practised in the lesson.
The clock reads 6,32,27
